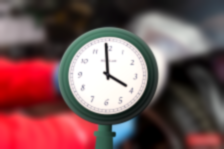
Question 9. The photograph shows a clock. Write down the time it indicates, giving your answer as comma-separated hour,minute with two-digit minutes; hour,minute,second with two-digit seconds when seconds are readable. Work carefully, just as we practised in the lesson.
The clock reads 3,59
